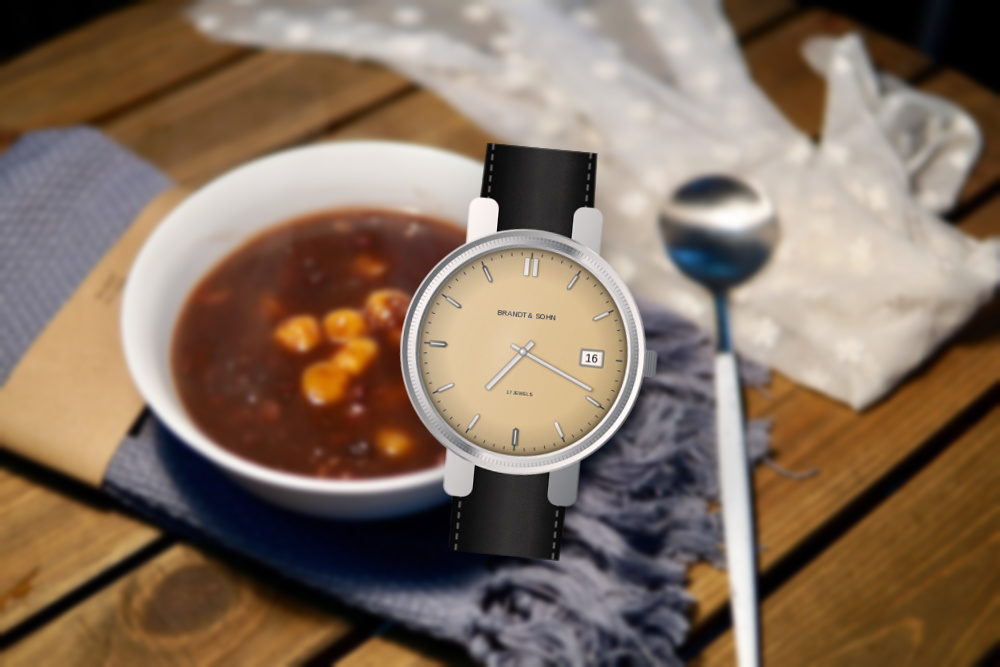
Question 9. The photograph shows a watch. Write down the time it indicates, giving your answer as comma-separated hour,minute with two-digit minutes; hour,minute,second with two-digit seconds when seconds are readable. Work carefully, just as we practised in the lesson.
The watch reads 7,19
